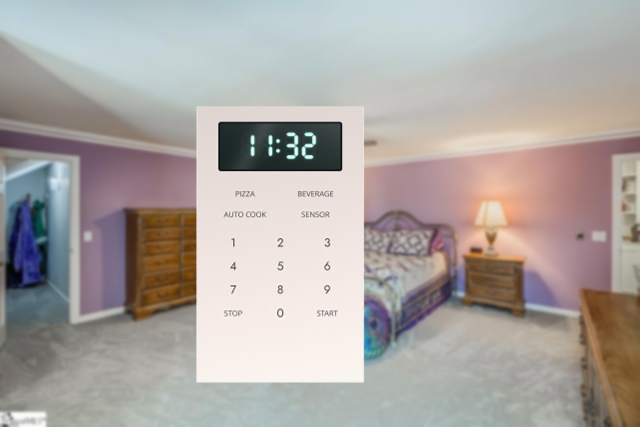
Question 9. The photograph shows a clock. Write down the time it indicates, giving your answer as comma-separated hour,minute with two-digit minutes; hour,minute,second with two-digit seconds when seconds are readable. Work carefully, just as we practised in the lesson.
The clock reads 11,32
